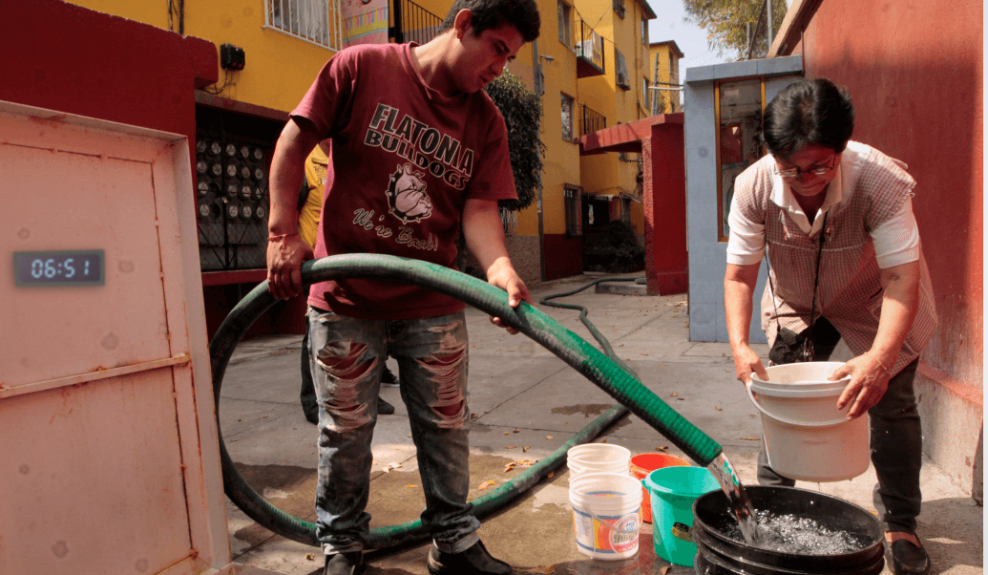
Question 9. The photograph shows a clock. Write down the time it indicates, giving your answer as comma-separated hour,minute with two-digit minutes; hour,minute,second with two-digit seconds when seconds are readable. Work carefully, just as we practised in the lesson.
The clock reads 6,51
